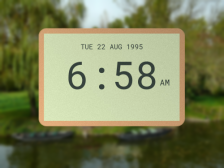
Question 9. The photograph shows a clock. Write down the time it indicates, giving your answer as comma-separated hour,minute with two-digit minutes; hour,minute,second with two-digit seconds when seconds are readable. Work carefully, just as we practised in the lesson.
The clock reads 6,58
